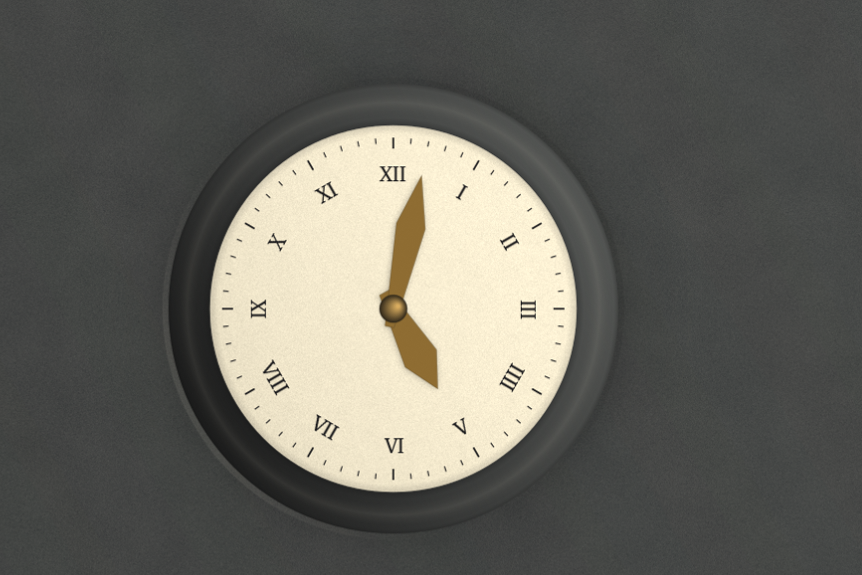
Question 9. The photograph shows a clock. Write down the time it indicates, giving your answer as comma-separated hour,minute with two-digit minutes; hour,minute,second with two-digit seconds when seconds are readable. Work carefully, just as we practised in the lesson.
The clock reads 5,02
